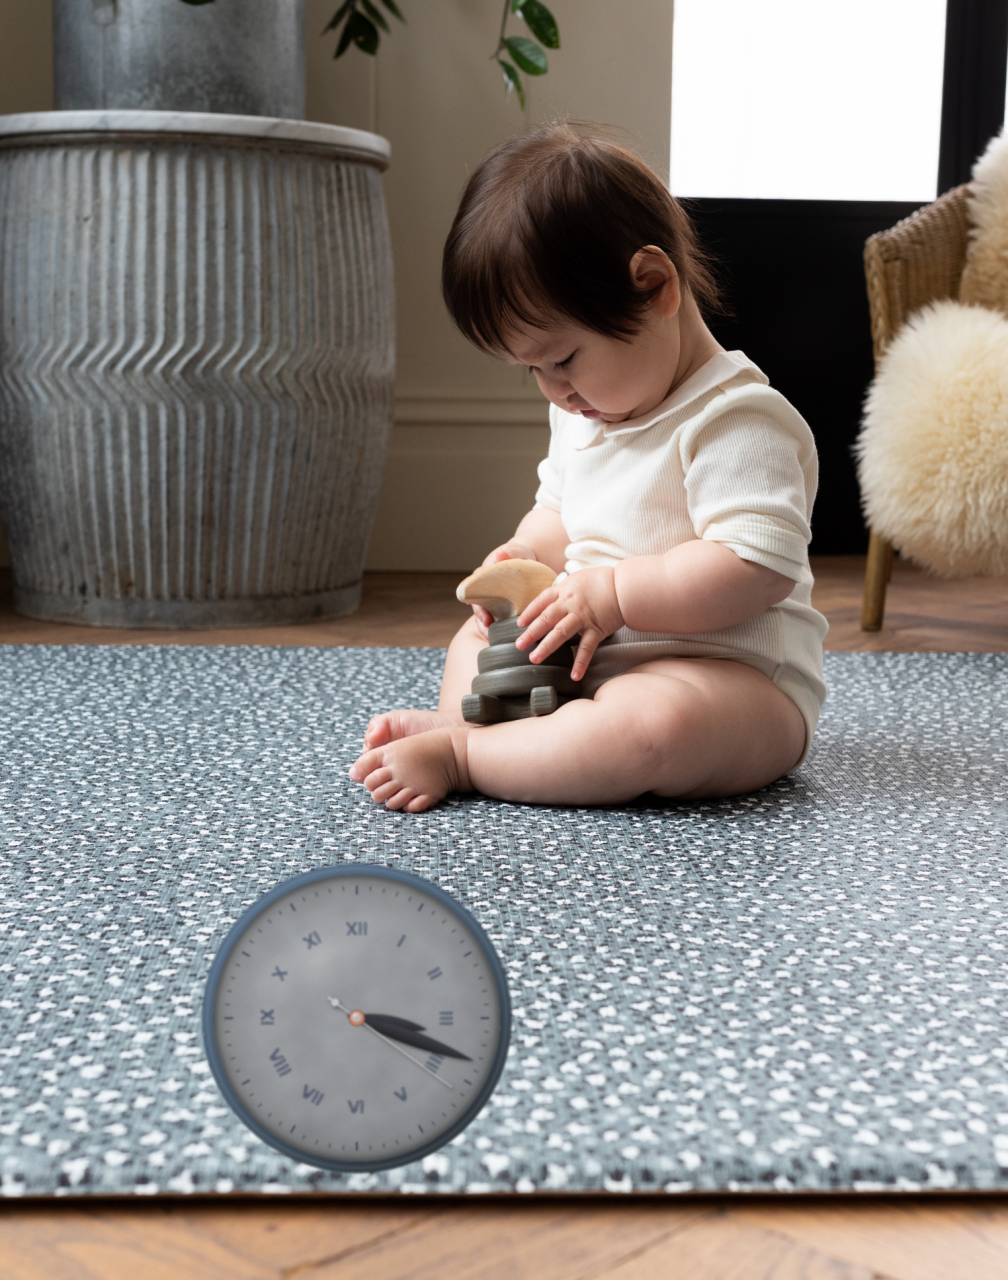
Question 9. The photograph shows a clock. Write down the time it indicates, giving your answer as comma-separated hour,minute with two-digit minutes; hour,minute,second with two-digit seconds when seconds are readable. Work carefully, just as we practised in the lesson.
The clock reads 3,18,21
